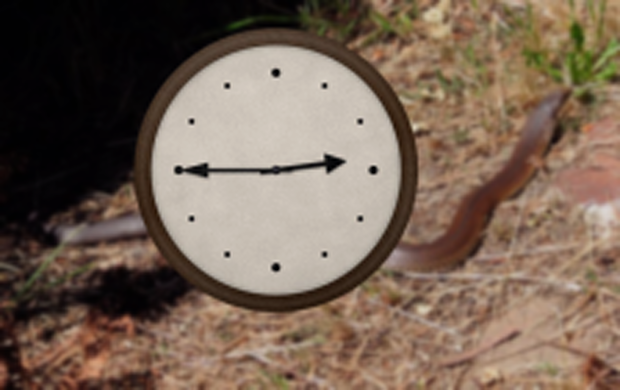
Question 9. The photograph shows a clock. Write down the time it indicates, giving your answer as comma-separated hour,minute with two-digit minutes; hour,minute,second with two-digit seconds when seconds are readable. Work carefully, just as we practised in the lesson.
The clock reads 2,45
